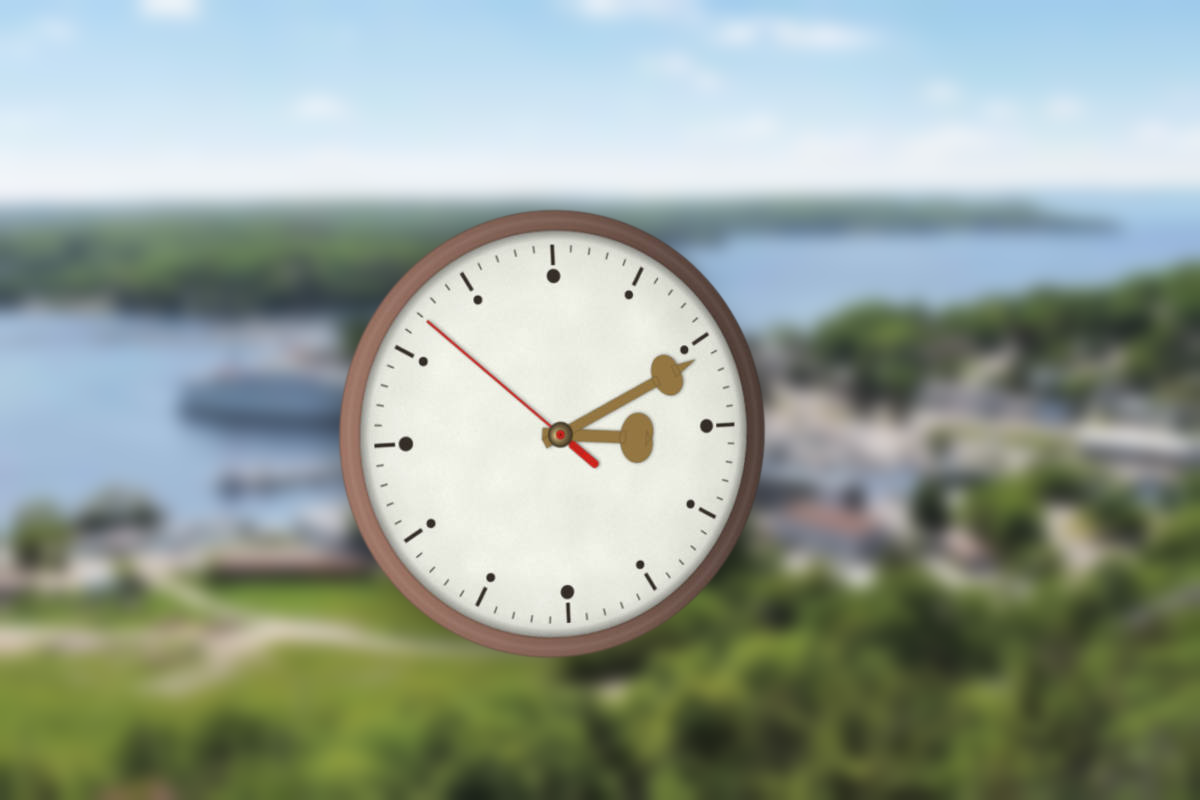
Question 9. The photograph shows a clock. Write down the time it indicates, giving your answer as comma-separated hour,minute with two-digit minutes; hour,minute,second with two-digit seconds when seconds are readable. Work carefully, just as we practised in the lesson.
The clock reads 3,10,52
